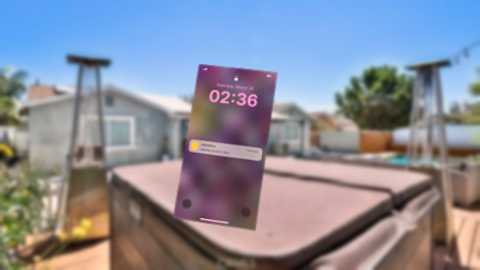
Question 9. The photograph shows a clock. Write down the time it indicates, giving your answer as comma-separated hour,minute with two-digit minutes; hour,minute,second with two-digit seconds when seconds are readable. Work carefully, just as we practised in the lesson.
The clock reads 2,36
